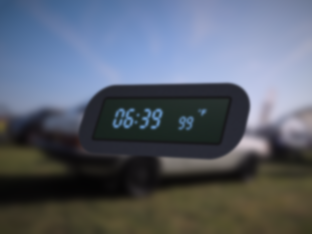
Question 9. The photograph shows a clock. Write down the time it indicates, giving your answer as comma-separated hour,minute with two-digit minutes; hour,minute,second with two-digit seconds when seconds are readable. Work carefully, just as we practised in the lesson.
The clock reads 6,39
